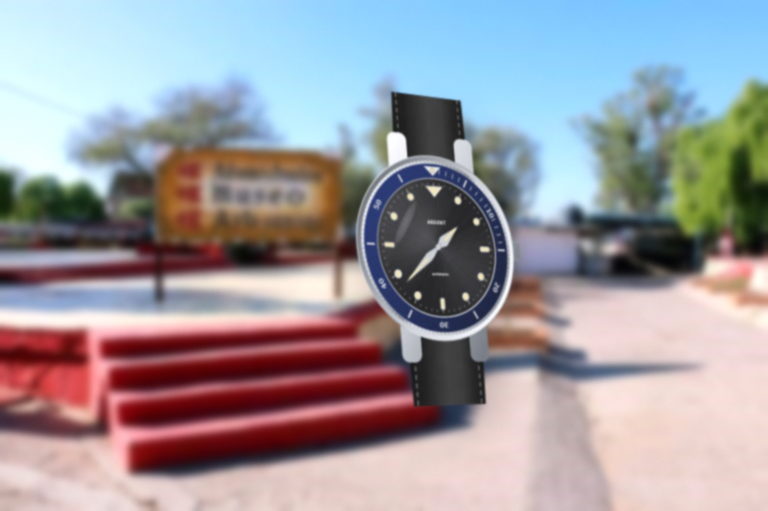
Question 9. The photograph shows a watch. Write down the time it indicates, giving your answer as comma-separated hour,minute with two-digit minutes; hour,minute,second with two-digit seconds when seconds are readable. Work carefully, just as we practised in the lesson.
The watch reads 1,38
